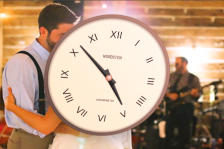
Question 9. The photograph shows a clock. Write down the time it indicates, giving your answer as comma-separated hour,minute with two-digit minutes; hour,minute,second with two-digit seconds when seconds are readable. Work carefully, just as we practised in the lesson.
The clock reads 4,52
